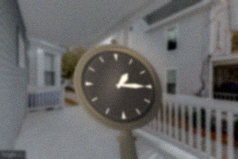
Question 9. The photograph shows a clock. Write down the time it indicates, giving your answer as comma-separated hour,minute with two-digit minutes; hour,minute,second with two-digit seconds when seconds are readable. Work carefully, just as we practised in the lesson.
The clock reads 1,15
